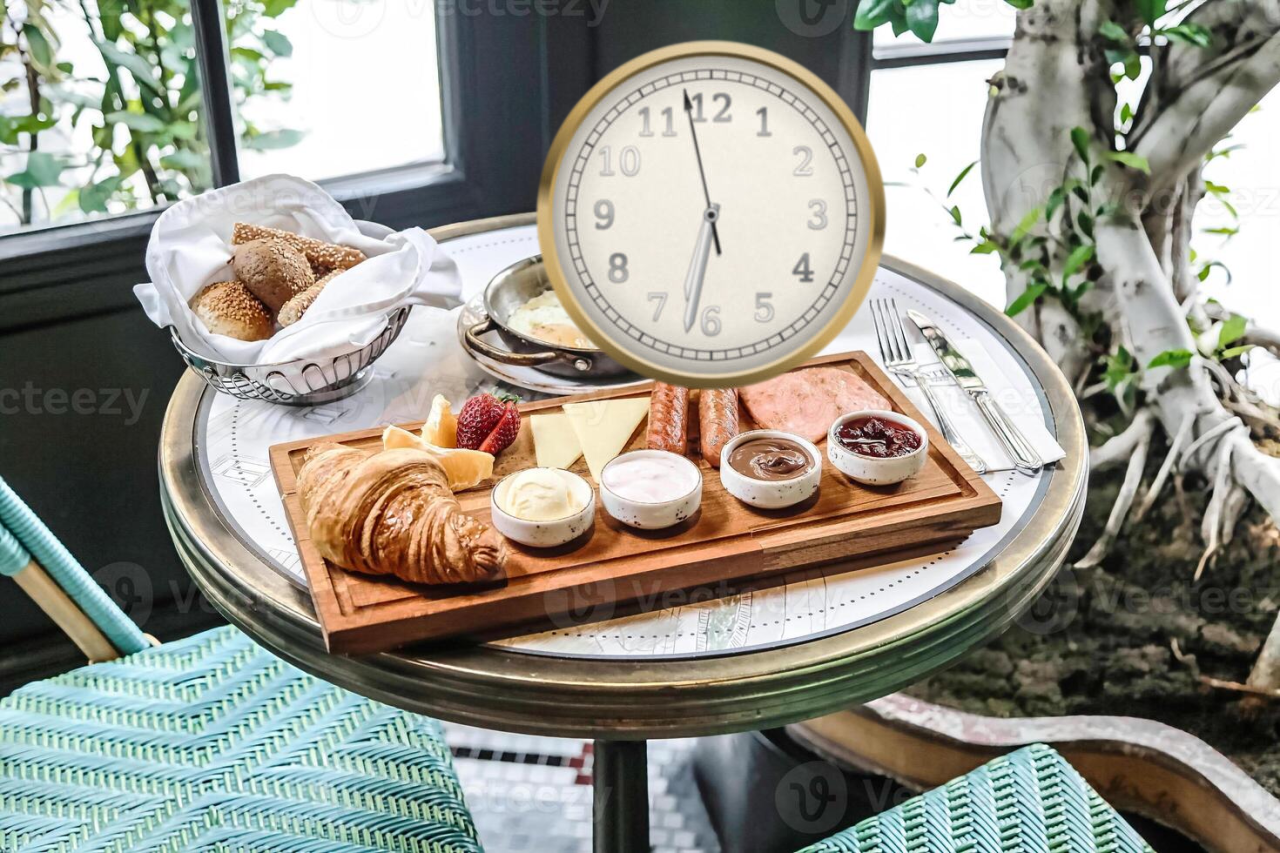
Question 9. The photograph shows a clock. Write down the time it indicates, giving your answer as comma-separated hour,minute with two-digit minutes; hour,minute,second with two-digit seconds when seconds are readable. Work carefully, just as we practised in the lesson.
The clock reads 6,31,58
